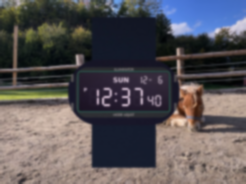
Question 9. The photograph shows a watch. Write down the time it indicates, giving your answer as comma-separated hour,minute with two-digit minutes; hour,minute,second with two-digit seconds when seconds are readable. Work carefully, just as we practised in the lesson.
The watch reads 12,37,40
